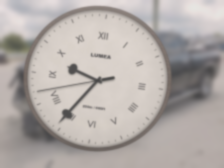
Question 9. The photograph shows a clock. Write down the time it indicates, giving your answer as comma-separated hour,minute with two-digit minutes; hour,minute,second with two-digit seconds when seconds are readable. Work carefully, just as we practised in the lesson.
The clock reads 9,35,42
